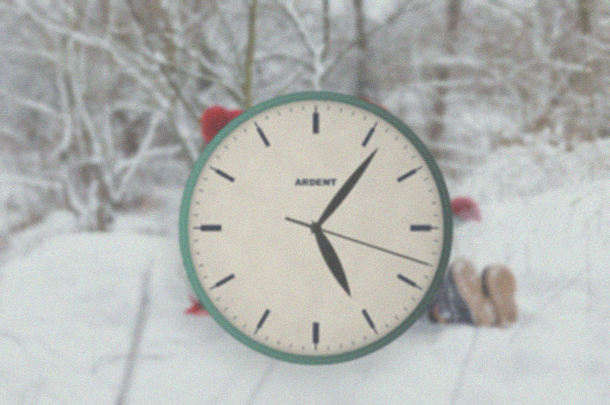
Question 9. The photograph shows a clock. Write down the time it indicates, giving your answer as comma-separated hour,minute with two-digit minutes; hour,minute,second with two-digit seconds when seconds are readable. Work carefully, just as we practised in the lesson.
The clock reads 5,06,18
